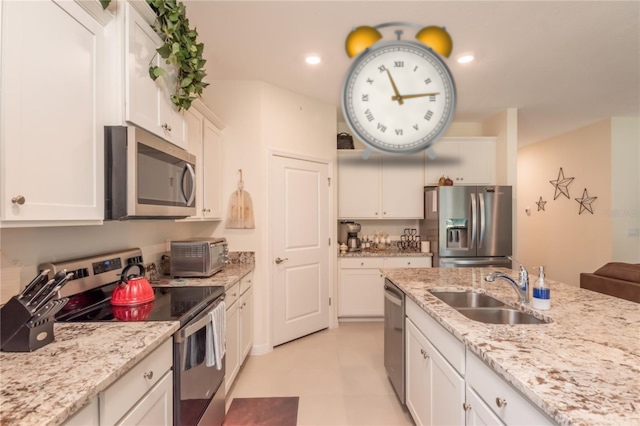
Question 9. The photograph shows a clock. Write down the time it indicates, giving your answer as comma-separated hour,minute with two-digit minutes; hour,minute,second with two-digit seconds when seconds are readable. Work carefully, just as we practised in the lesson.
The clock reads 11,14
